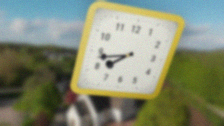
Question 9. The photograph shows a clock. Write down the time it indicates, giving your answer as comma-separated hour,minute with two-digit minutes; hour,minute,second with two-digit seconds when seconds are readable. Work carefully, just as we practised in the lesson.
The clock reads 7,43
